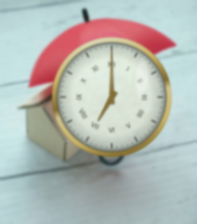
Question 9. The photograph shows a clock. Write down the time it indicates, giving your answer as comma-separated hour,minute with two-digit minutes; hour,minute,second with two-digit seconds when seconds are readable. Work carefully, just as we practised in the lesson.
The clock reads 7,00
